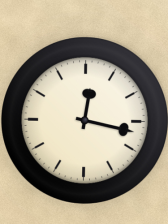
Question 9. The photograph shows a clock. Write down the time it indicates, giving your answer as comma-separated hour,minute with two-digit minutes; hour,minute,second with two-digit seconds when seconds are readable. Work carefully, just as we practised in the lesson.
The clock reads 12,17
